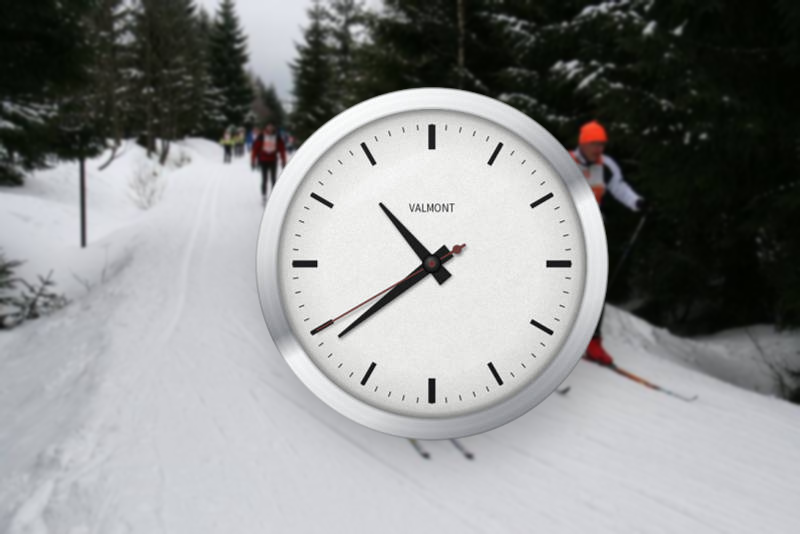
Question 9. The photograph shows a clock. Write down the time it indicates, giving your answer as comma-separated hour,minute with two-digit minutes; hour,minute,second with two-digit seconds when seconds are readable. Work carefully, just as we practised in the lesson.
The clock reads 10,38,40
